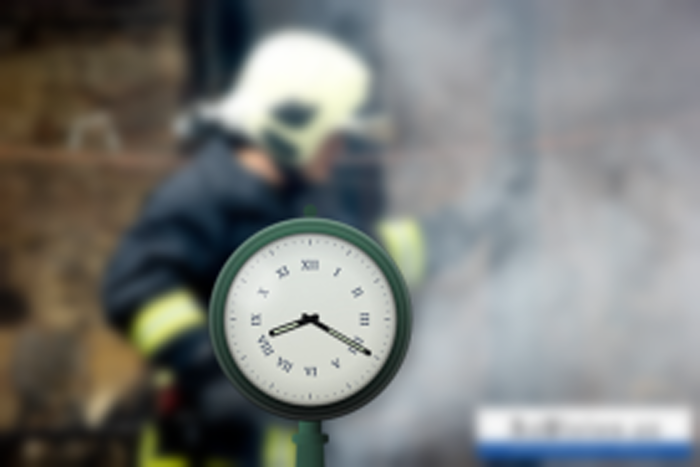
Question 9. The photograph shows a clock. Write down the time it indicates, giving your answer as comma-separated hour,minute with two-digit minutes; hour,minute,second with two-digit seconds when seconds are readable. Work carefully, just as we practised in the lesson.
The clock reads 8,20
